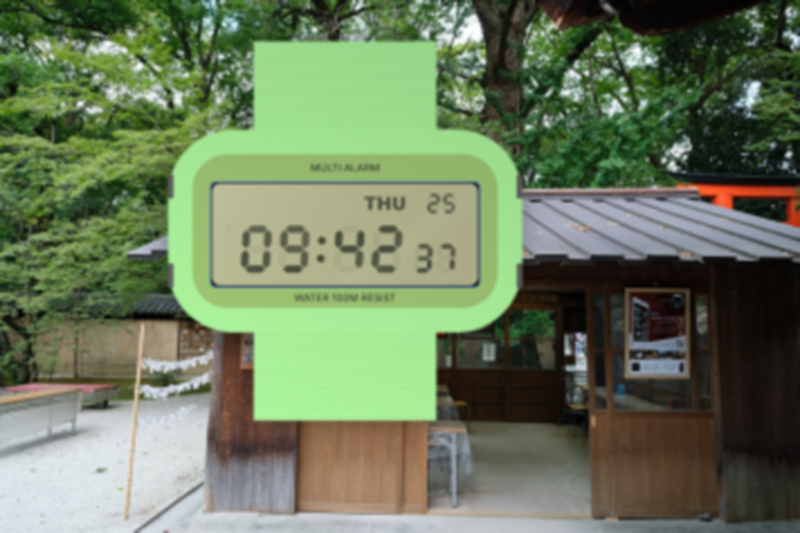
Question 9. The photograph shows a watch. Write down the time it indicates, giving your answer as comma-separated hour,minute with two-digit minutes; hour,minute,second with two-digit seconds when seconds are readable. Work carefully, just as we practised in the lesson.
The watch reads 9,42,37
